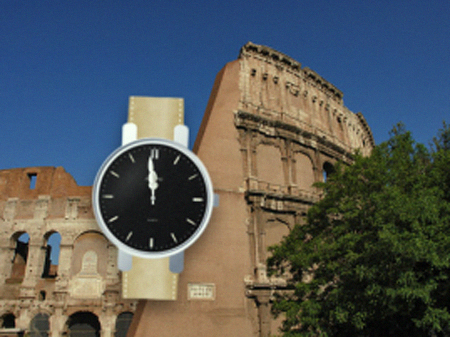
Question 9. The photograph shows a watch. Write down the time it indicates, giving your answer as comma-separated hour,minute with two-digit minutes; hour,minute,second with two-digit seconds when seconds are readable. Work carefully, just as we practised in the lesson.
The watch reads 11,59
